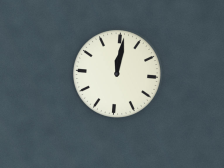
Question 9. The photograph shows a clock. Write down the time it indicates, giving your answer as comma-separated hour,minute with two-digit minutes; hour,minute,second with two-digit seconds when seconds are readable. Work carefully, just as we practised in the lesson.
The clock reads 12,01
